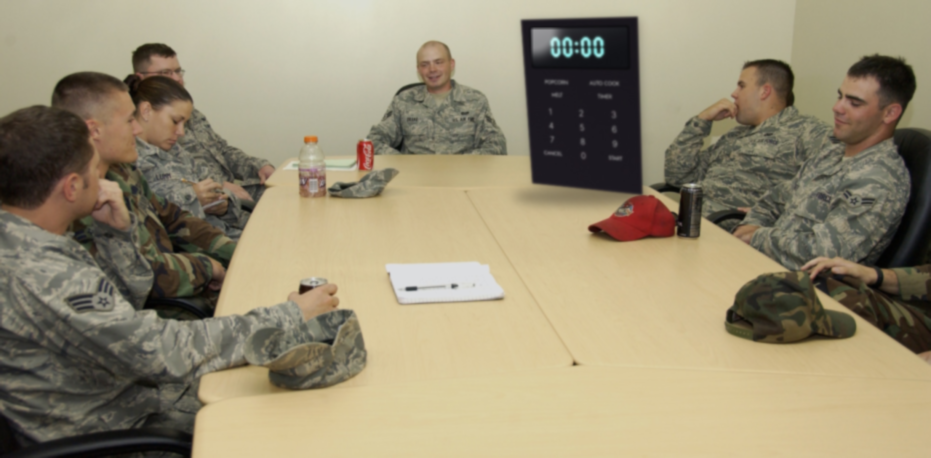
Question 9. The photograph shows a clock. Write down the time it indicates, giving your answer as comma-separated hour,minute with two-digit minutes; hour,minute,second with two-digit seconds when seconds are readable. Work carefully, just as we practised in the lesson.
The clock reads 0,00
